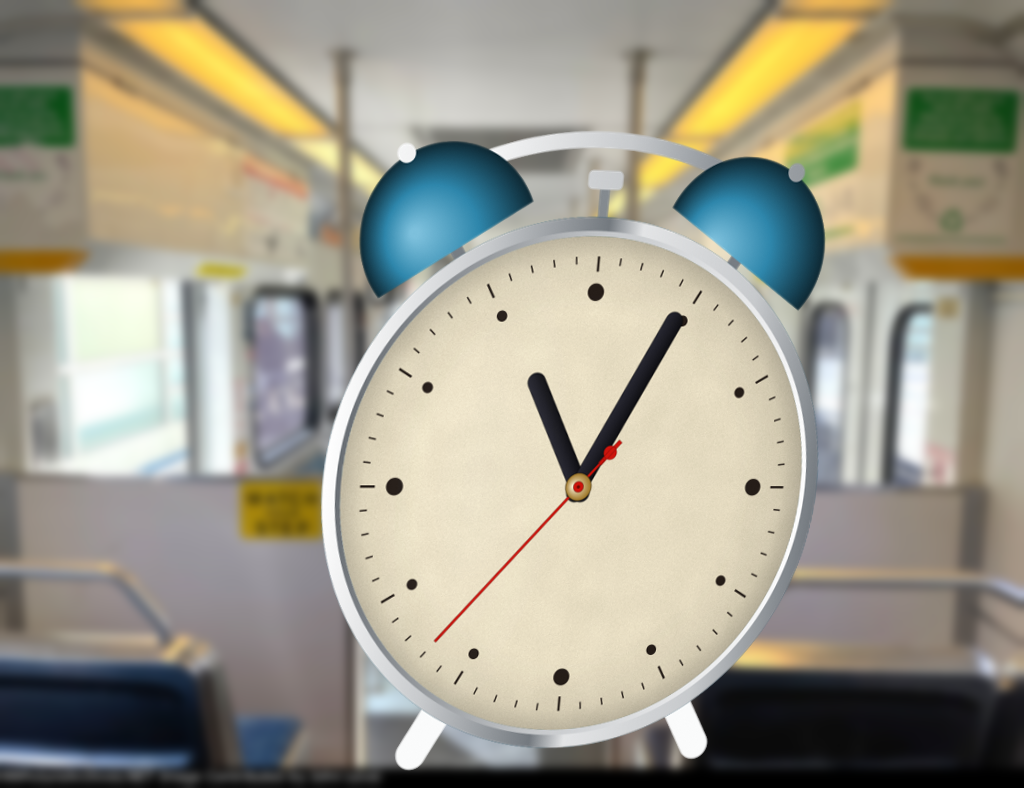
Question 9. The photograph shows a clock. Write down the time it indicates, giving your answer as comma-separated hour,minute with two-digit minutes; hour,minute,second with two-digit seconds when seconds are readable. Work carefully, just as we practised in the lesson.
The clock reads 11,04,37
